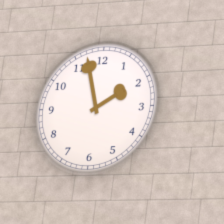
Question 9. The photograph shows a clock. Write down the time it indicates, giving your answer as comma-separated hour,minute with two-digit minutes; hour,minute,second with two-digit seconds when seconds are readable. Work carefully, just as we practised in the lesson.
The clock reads 1,57
